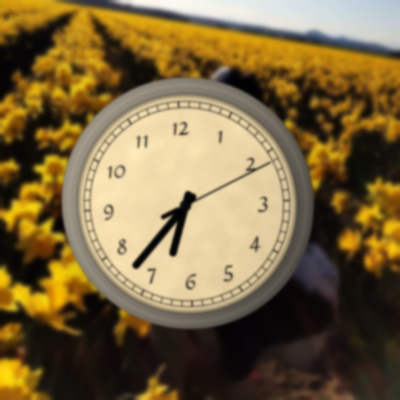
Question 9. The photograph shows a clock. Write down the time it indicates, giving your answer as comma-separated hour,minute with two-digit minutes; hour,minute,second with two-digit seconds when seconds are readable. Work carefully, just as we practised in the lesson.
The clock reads 6,37,11
